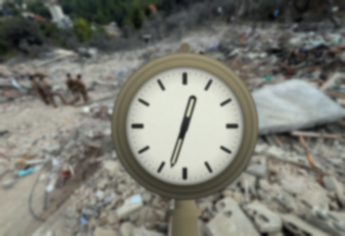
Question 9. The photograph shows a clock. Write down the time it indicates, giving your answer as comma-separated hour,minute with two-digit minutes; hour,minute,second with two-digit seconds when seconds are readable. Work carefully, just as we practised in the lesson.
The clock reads 12,33
